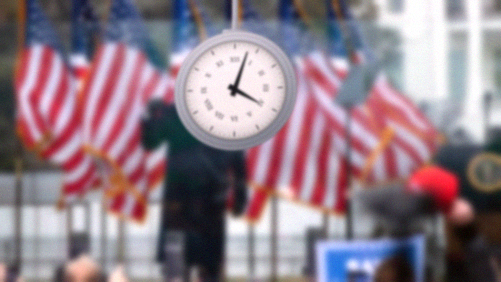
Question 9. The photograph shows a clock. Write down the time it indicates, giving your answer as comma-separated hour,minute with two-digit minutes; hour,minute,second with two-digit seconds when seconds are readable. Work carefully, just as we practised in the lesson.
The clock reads 4,03
